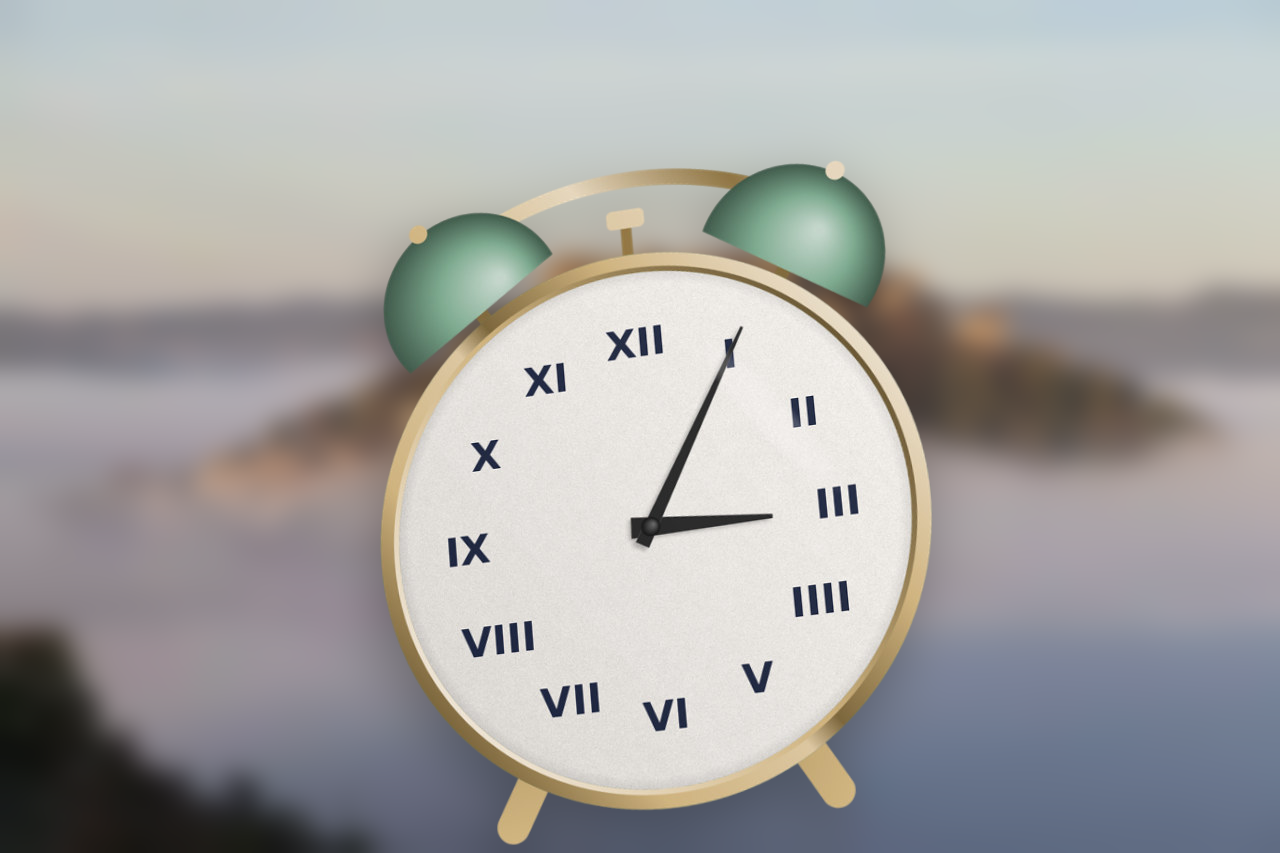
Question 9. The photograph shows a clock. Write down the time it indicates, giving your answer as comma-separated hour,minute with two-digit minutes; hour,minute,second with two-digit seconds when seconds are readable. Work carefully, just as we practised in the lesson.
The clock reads 3,05
